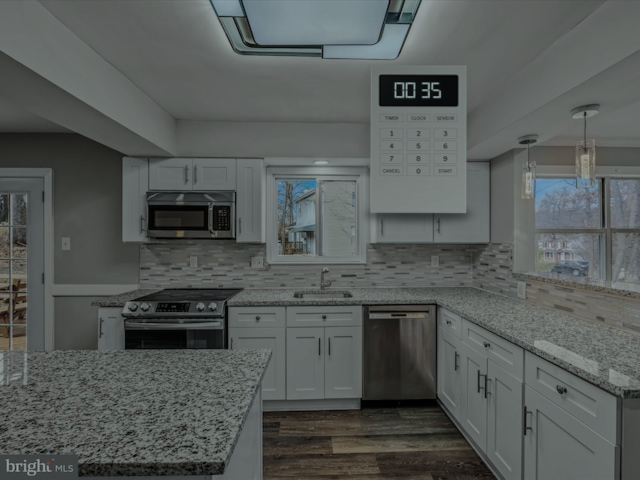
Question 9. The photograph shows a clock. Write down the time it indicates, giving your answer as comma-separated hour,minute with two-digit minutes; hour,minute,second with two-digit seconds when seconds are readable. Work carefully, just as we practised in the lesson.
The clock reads 0,35
